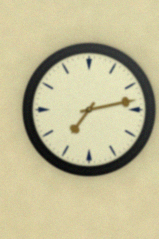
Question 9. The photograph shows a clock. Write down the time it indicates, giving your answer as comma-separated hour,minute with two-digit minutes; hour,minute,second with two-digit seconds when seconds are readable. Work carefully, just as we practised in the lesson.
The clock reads 7,13
